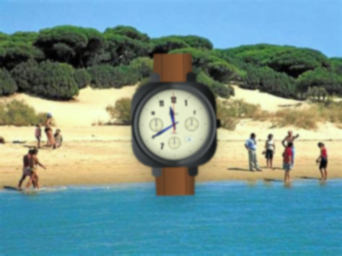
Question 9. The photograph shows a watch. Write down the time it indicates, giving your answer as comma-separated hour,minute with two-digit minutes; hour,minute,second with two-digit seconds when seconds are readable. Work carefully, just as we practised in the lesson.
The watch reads 11,40
